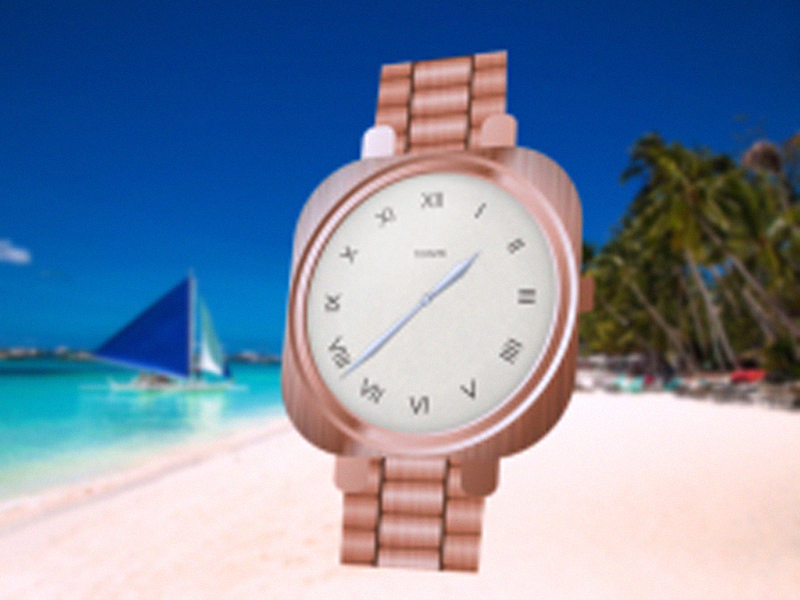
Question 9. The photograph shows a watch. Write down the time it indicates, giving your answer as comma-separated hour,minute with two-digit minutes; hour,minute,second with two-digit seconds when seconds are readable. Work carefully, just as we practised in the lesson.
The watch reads 1,38
